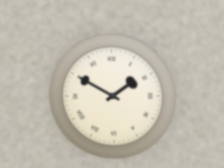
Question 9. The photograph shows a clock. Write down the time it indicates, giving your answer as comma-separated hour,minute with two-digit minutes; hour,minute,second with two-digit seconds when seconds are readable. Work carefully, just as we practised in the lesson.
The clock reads 1,50
